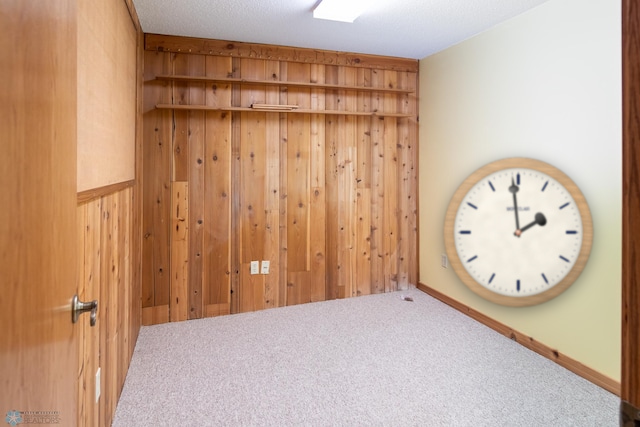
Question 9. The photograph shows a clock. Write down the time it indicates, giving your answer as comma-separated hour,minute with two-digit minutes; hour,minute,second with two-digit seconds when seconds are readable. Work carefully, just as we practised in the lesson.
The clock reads 1,59
